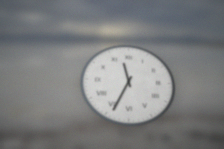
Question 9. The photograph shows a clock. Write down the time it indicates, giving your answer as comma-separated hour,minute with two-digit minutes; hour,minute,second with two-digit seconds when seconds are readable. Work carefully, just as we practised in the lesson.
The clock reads 11,34
